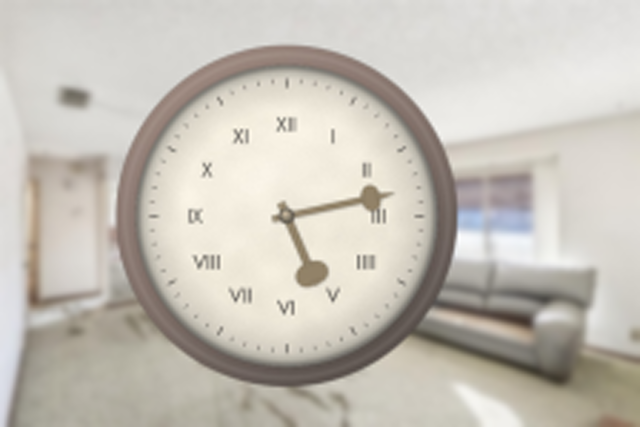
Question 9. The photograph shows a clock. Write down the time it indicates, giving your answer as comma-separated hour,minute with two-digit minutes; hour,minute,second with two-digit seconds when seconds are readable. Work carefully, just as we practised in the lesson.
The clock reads 5,13
